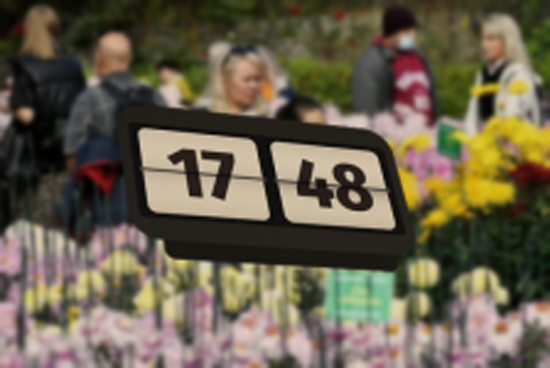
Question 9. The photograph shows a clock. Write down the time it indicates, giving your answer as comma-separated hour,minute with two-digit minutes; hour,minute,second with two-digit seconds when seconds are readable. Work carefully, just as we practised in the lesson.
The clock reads 17,48
